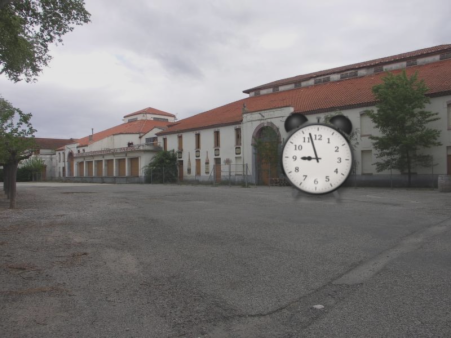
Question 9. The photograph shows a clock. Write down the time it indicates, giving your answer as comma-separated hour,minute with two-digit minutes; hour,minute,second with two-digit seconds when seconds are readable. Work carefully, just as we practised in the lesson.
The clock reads 8,57
